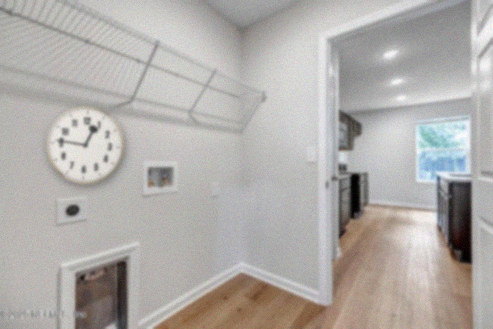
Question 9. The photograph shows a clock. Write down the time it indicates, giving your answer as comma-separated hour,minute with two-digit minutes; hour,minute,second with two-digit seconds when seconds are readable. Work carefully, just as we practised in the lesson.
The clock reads 12,46
